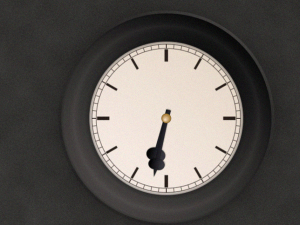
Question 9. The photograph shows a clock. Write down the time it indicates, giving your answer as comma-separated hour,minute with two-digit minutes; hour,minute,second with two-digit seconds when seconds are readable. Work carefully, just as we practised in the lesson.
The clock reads 6,32
